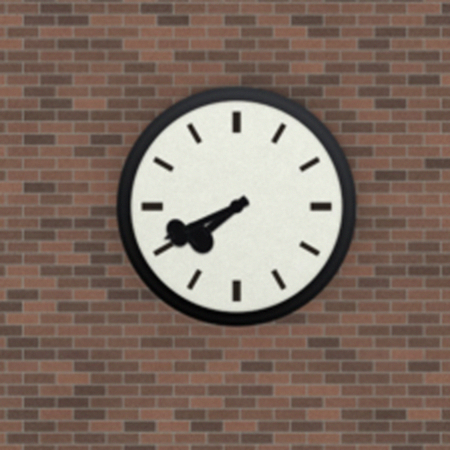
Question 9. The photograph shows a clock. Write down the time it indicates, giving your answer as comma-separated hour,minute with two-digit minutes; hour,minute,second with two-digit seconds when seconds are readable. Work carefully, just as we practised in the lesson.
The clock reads 7,41
